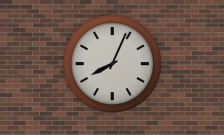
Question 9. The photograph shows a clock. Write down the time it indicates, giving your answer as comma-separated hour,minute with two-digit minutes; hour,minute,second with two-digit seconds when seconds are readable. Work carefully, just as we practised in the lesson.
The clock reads 8,04
